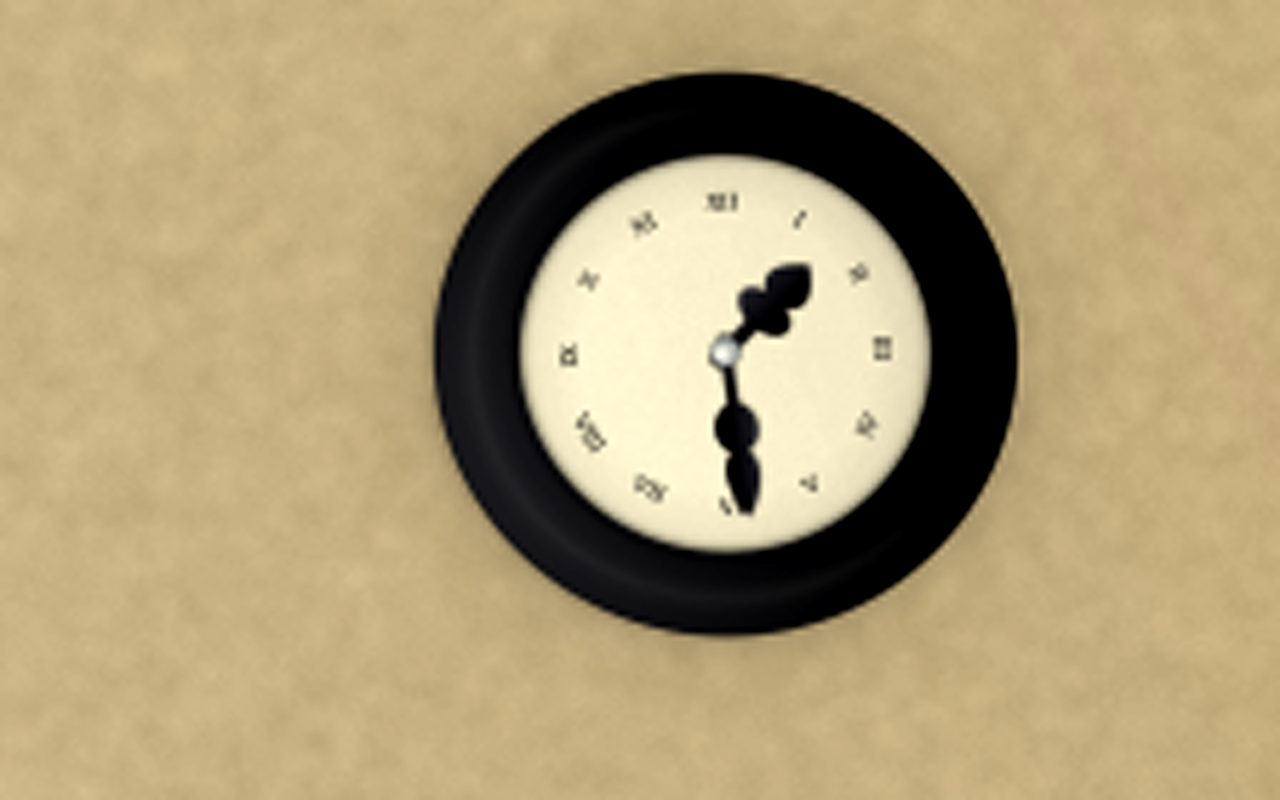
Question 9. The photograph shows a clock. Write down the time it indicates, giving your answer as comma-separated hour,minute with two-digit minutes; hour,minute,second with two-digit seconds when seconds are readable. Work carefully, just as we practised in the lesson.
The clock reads 1,29
